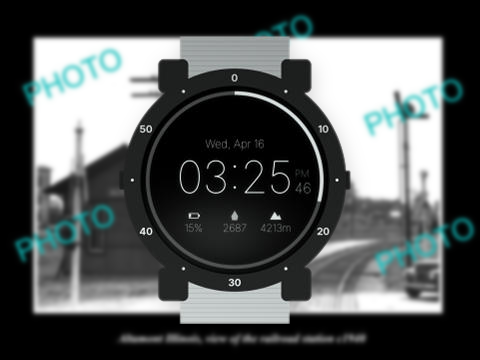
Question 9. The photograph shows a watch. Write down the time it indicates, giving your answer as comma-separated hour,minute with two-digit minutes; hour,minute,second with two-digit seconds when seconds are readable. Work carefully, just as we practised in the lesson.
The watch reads 3,25,46
